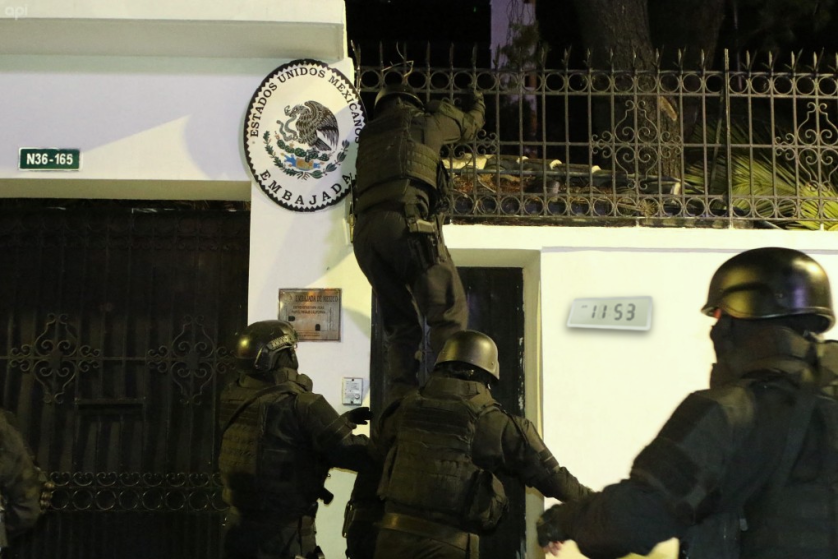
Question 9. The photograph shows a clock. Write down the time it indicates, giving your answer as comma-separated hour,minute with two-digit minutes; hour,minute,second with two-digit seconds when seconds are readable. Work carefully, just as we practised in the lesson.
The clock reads 11,53
